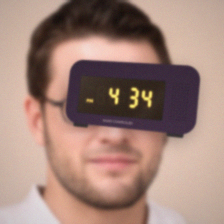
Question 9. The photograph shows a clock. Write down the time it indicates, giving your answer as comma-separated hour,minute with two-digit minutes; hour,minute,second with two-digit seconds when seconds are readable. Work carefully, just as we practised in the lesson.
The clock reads 4,34
